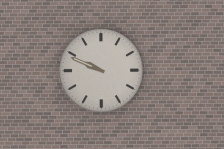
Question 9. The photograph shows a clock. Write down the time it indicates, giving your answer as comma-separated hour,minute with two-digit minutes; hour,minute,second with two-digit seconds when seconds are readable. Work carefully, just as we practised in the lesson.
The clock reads 9,49
